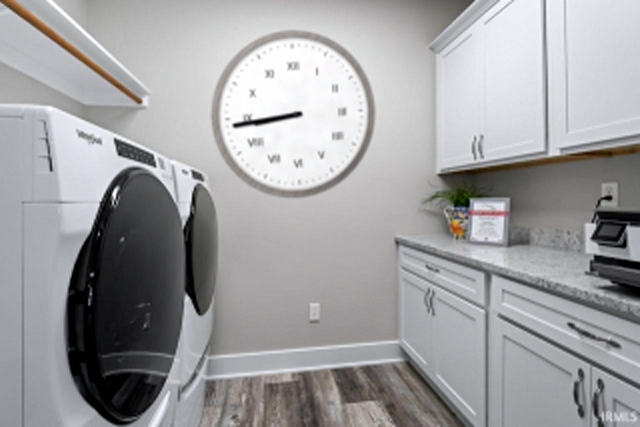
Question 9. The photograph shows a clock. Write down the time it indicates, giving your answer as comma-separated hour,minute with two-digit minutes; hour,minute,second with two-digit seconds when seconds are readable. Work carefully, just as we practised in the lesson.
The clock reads 8,44
